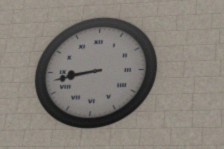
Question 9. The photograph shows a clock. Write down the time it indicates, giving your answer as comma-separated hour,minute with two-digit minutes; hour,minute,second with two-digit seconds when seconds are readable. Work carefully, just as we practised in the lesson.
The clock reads 8,43
